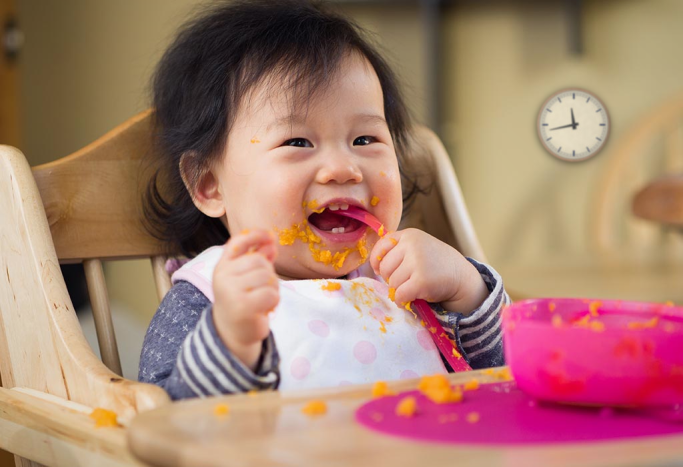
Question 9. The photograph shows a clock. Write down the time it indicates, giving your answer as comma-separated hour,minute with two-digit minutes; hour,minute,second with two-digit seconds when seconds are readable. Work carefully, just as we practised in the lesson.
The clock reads 11,43
